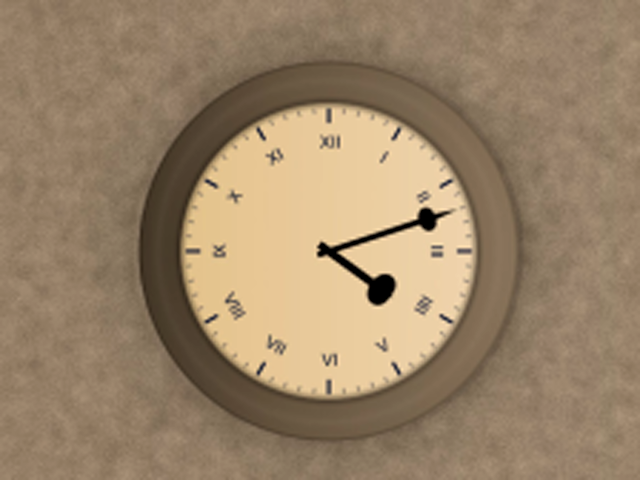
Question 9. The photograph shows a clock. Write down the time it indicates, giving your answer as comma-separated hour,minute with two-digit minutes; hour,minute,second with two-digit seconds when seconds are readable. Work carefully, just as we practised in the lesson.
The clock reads 4,12
